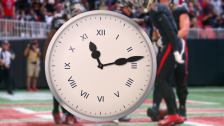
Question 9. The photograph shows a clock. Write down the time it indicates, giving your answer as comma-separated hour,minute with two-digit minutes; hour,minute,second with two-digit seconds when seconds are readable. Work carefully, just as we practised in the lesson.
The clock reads 11,13
